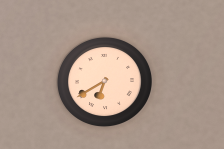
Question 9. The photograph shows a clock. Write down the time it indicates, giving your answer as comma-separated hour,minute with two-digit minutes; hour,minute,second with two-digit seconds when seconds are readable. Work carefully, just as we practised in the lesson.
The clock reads 6,40
